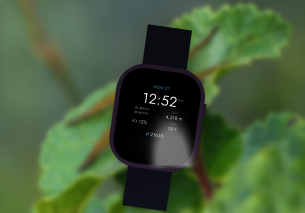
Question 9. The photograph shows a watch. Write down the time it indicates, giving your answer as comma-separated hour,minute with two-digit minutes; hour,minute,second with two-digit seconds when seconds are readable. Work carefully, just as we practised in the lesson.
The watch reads 12,52
